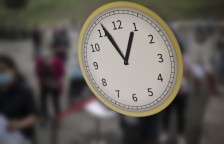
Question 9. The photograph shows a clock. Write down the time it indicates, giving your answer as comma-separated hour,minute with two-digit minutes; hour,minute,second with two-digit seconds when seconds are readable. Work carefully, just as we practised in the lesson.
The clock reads 12,56
